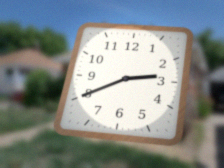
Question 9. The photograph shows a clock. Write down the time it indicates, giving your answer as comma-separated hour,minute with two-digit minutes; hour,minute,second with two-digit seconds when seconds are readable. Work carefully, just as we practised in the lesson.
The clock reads 2,40
